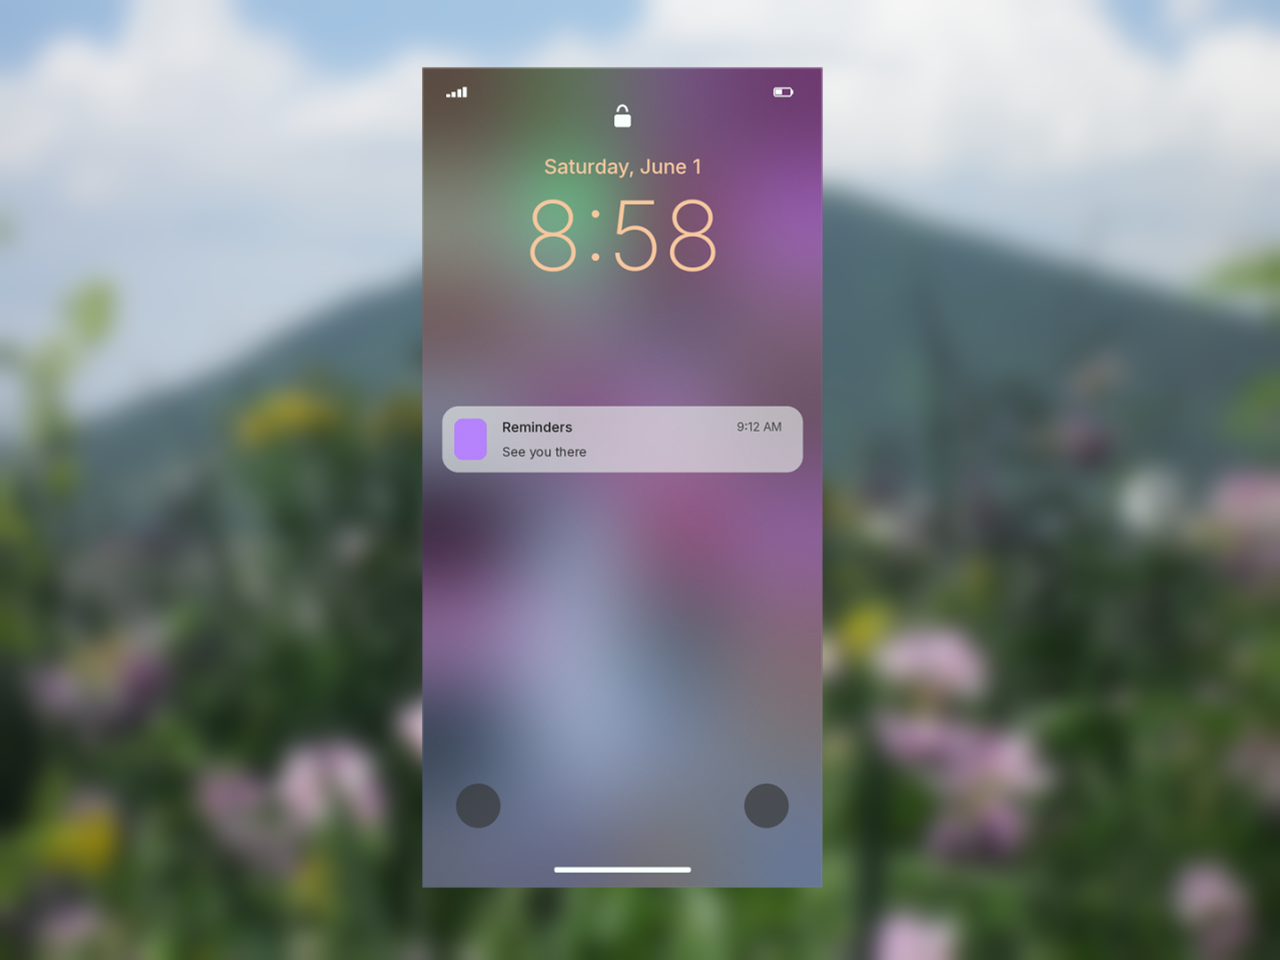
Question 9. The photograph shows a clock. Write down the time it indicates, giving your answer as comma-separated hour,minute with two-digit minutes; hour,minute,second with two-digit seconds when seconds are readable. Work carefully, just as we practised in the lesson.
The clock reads 8,58
